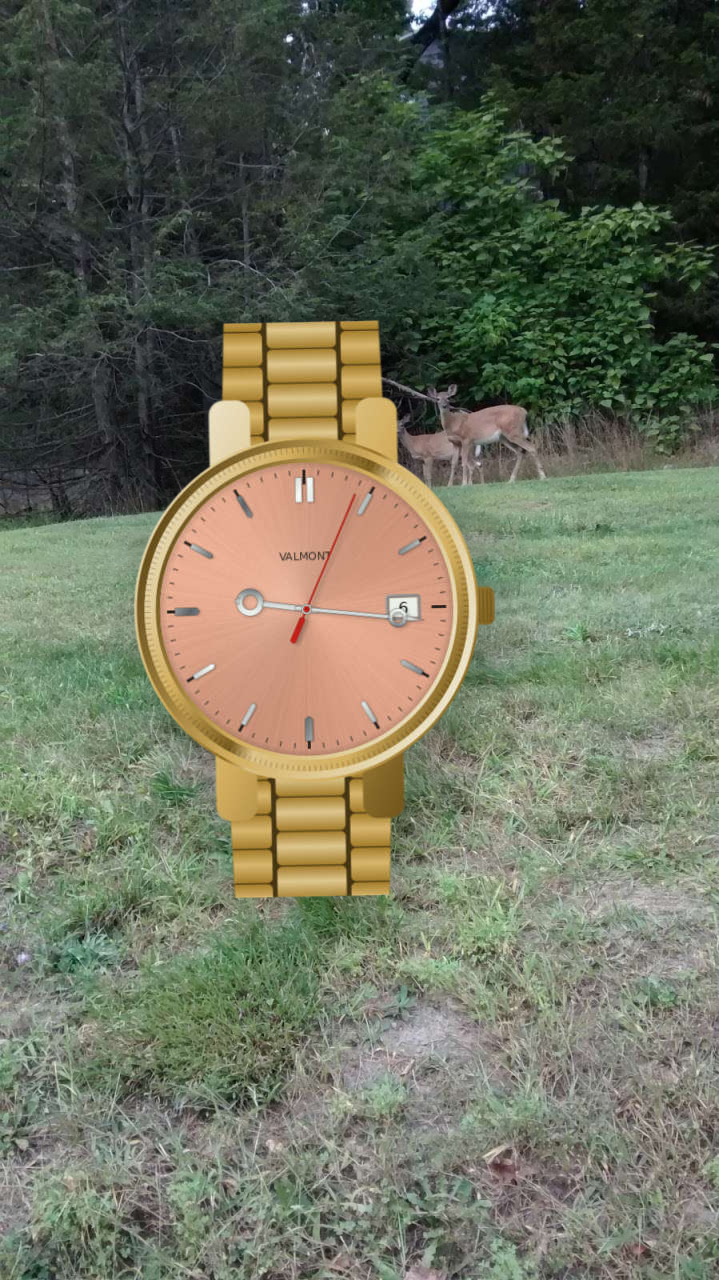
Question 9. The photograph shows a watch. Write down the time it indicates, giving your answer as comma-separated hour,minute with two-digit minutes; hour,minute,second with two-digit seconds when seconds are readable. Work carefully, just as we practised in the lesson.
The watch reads 9,16,04
